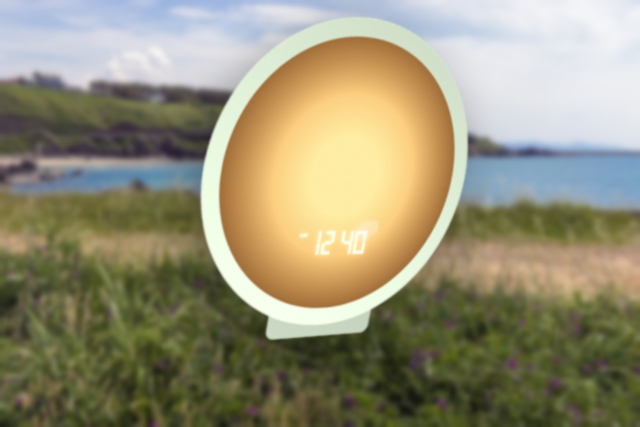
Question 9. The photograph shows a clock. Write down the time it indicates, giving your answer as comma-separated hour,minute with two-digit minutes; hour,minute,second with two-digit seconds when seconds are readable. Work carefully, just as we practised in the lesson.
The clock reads 12,40
